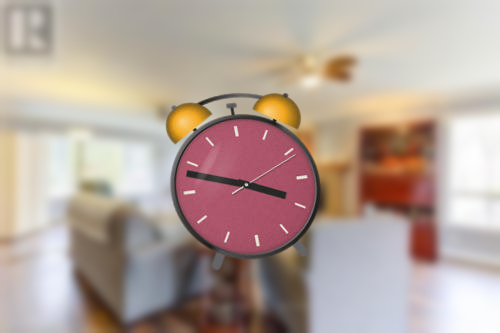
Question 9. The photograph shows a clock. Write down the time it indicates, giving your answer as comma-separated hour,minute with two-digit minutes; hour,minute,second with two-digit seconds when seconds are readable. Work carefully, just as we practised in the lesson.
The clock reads 3,48,11
